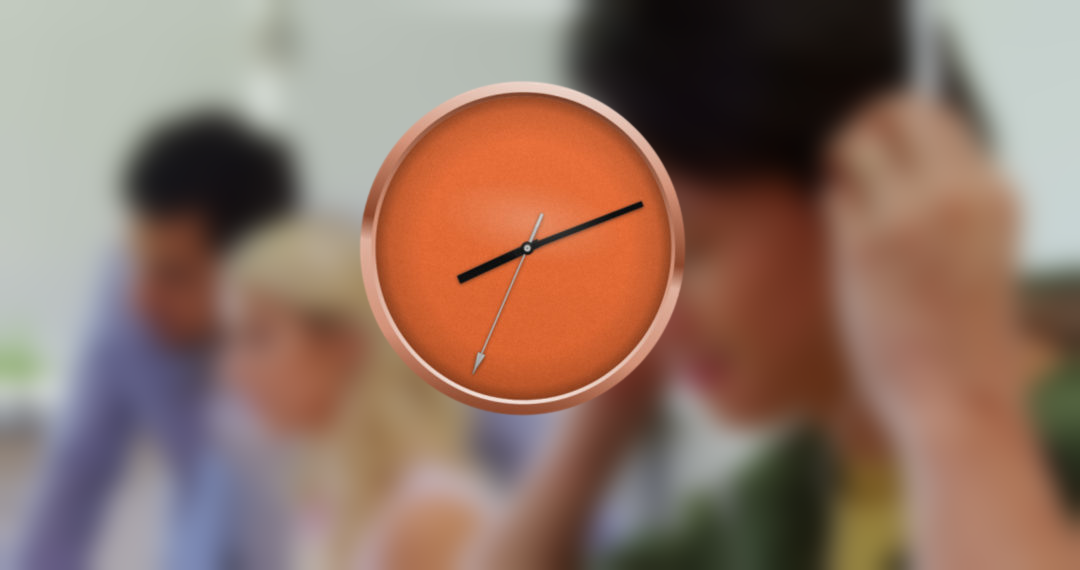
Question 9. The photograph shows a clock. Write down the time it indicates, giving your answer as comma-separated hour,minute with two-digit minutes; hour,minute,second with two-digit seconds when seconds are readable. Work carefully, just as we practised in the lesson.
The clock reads 8,11,34
